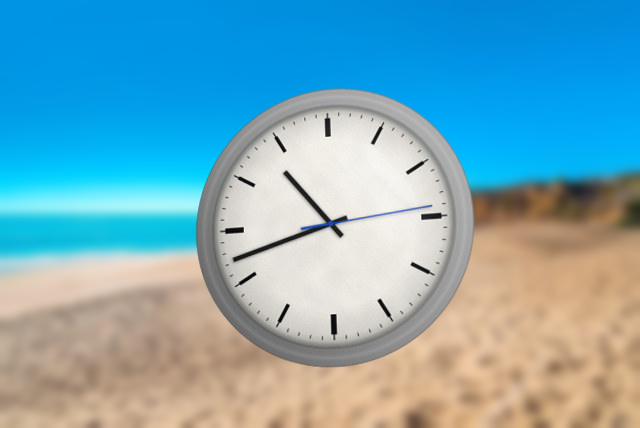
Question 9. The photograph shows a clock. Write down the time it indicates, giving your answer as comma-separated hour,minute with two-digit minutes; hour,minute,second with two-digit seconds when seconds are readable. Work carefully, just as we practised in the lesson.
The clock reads 10,42,14
